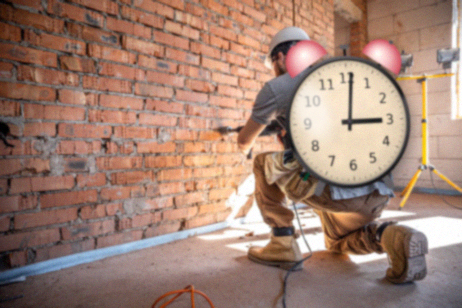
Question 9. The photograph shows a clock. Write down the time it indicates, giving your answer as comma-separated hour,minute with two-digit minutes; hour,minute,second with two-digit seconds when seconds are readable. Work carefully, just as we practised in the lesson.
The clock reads 3,01
